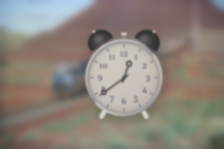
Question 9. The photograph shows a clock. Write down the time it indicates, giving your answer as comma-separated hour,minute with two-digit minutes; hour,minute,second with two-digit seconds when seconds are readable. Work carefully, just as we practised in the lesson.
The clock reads 12,39
